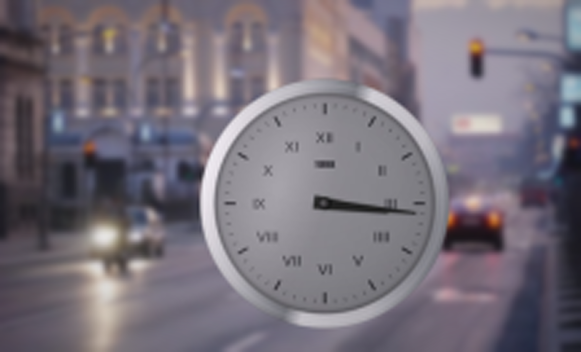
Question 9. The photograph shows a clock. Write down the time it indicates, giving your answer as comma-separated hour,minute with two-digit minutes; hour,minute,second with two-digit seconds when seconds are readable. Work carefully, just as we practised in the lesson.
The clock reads 3,16
